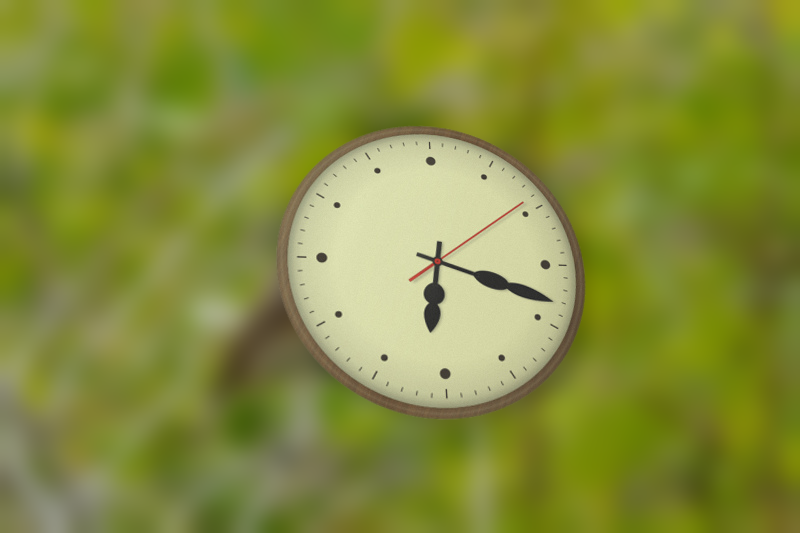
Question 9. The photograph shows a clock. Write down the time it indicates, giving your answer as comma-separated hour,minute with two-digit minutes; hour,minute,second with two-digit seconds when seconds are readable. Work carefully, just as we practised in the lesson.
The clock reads 6,18,09
